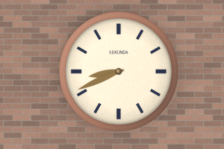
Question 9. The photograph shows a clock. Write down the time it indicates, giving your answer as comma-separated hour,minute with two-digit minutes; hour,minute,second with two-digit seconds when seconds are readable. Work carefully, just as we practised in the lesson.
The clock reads 8,41
